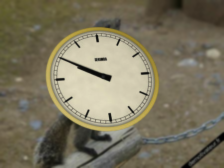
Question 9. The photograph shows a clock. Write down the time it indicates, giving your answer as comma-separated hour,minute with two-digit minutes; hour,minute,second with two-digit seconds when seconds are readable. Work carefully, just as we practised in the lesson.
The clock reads 9,50
